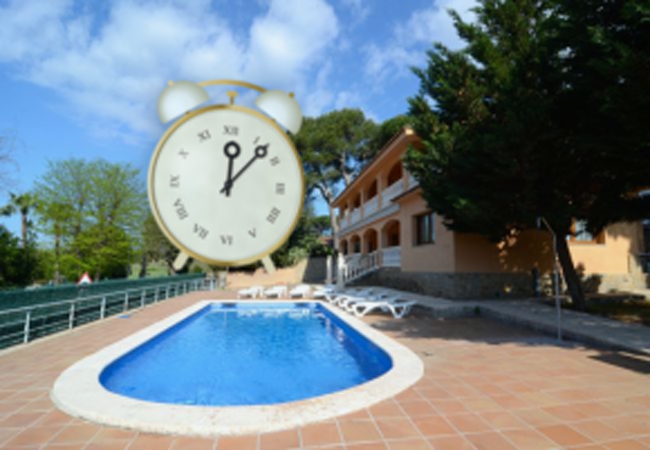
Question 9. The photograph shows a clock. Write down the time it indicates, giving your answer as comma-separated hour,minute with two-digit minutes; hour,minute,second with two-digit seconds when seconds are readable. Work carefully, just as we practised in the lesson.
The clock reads 12,07
